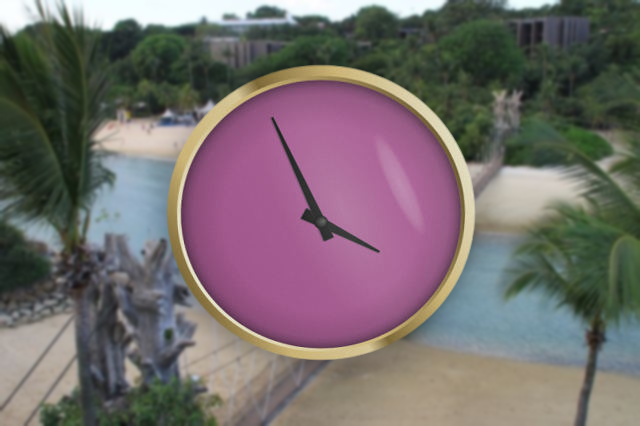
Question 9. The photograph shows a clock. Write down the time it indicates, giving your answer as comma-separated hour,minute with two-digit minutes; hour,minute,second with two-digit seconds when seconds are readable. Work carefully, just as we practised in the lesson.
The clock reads 3,56
